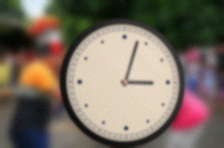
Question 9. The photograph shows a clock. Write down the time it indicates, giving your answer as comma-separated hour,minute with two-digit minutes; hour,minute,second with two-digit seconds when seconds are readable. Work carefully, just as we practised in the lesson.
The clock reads 3,03
